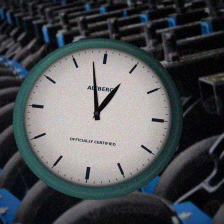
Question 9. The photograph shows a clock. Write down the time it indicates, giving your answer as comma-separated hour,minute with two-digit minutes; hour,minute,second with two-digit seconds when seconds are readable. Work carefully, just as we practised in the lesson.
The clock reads 12,58
